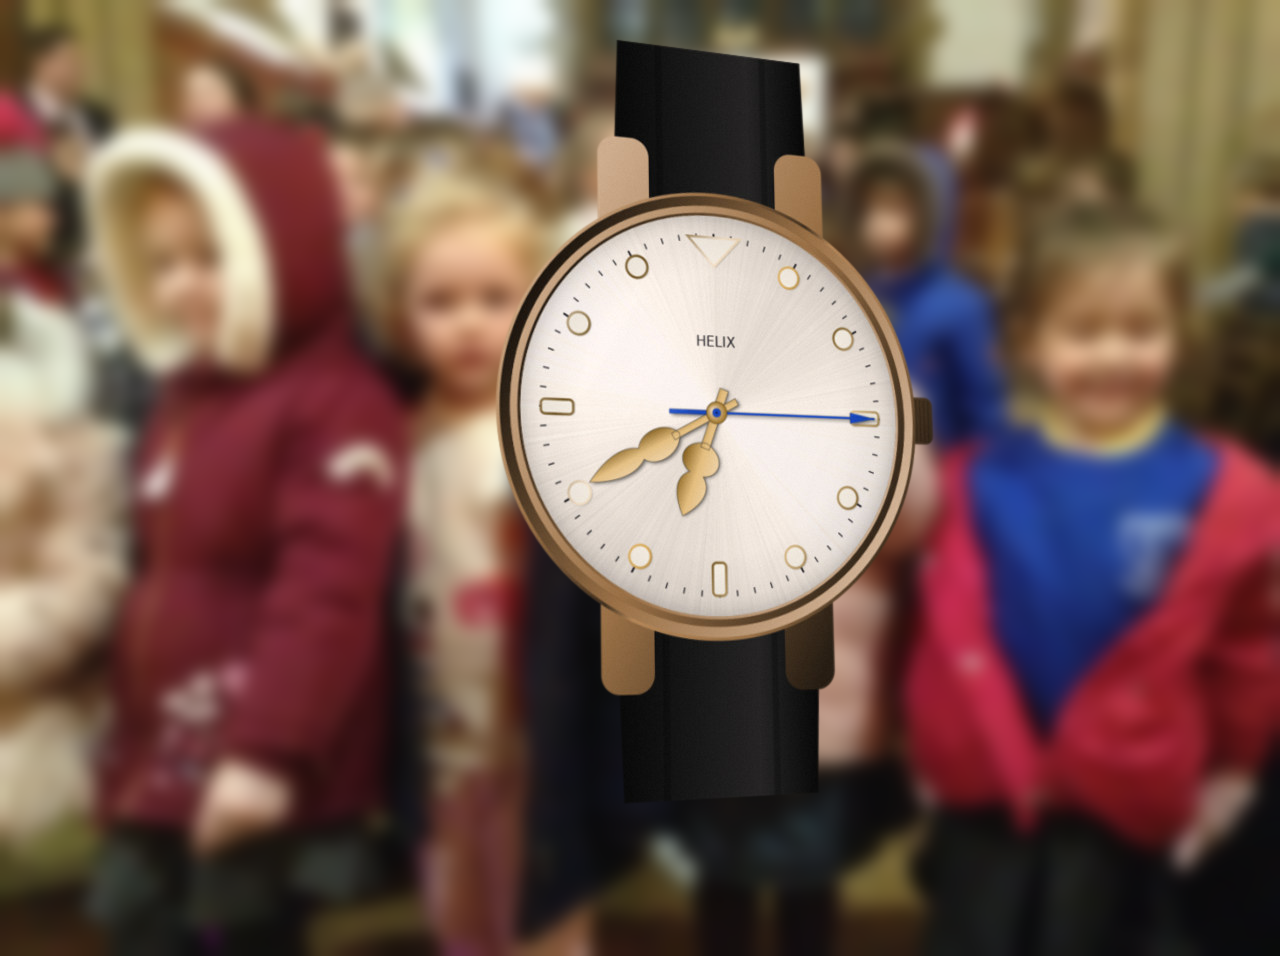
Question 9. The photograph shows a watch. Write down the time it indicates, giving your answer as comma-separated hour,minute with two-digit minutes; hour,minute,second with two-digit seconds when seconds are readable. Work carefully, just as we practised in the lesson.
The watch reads 6,40,15
